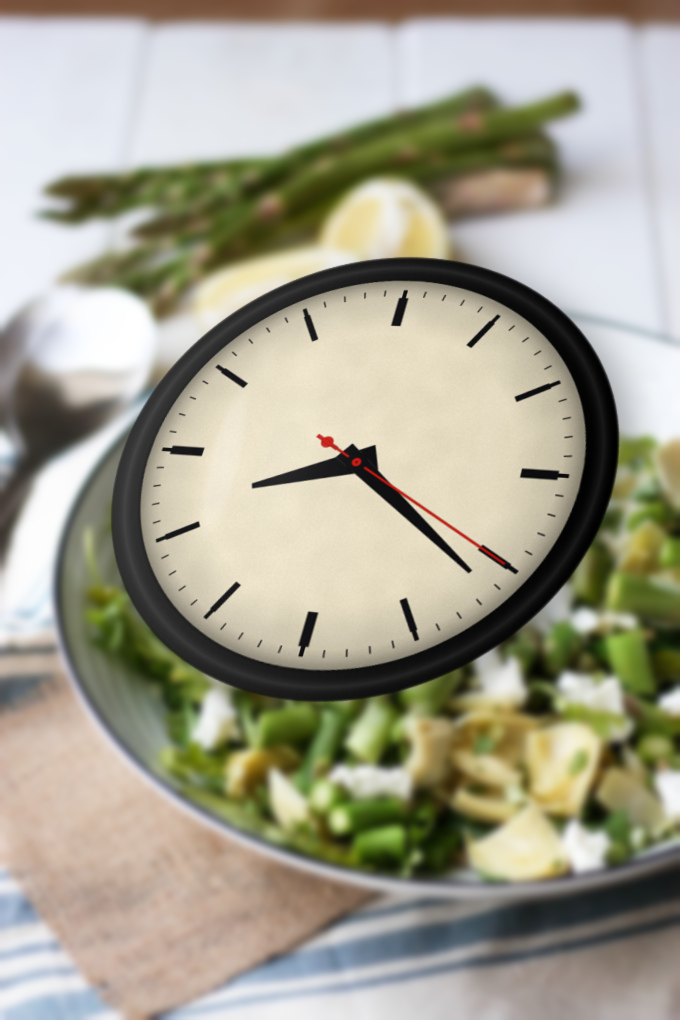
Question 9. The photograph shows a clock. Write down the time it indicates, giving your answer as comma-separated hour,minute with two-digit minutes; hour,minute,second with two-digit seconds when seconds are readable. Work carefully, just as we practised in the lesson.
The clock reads 8,21,20
